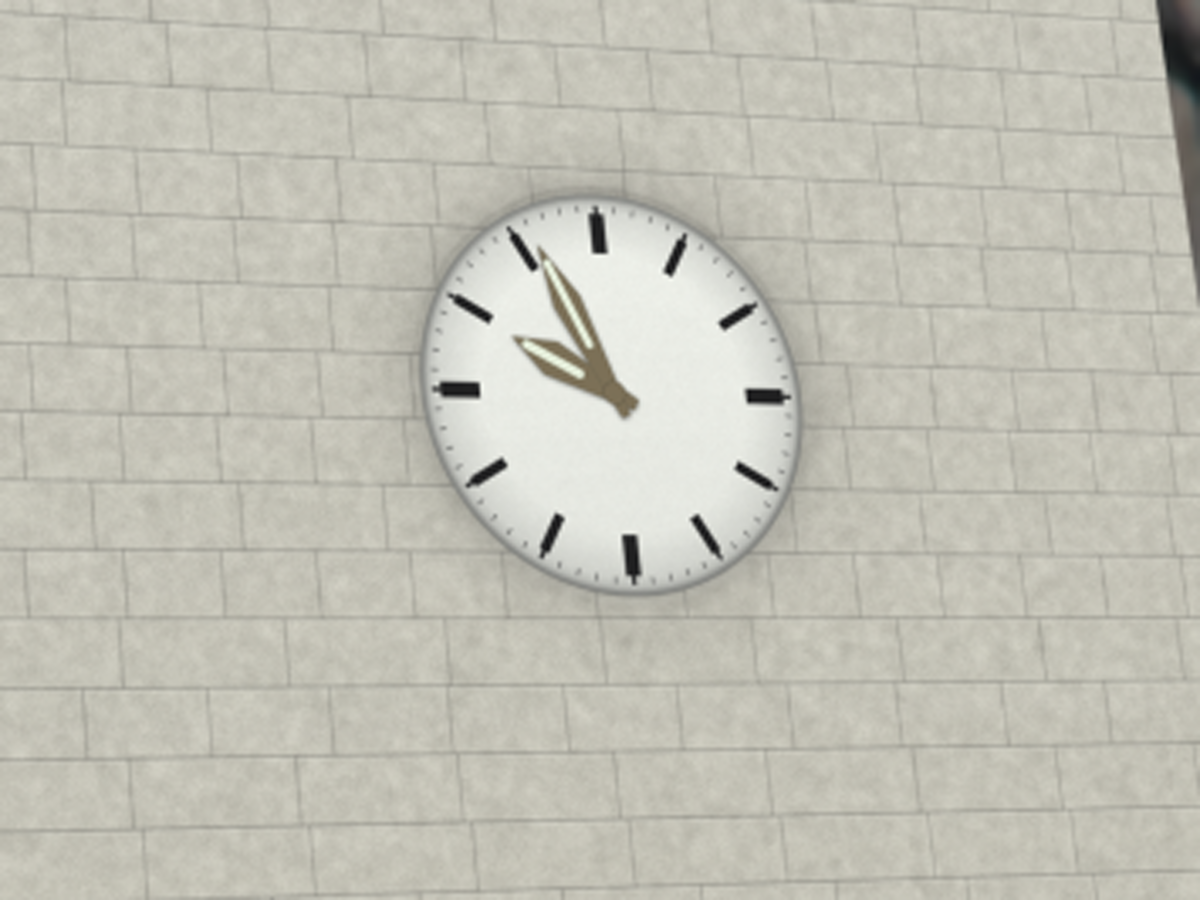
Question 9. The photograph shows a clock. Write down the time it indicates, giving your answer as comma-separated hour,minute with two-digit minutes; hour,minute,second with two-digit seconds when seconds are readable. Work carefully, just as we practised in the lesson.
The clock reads 9,56
